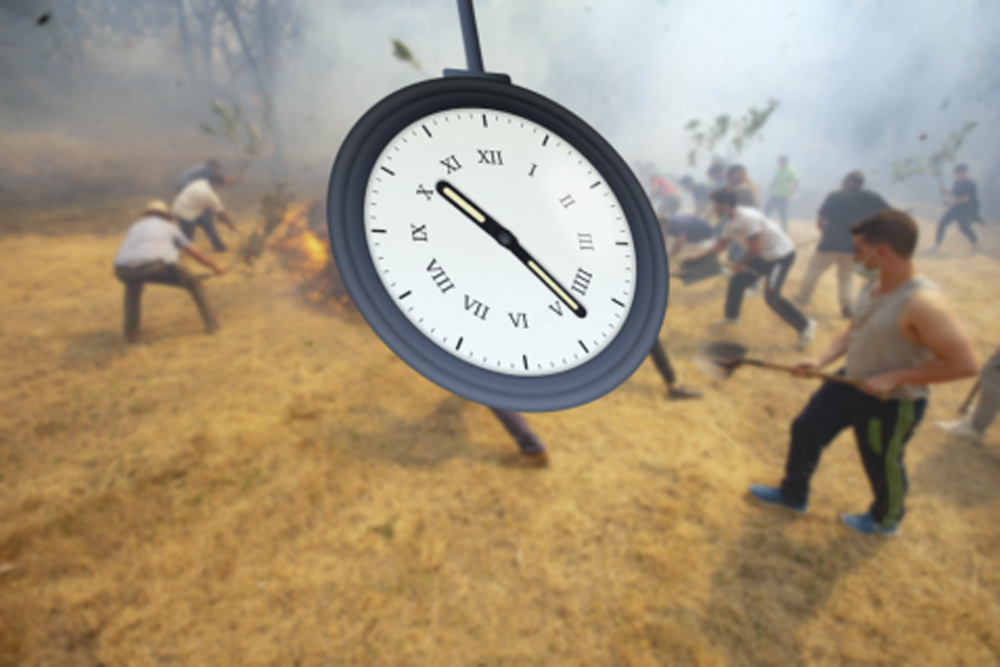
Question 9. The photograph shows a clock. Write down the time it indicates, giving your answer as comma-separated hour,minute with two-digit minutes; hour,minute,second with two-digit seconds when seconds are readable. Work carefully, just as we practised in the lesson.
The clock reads 10,23
